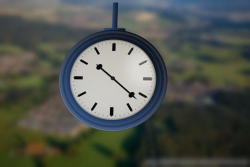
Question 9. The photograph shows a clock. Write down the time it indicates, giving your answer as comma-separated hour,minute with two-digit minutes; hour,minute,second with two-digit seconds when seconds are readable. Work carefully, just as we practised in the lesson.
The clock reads 10,22
